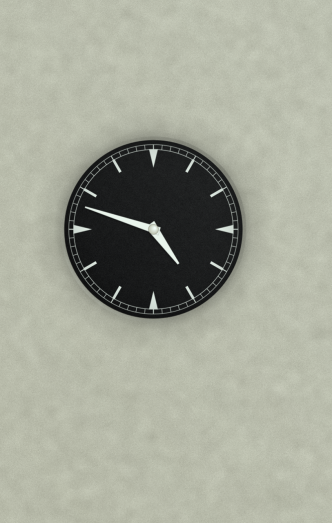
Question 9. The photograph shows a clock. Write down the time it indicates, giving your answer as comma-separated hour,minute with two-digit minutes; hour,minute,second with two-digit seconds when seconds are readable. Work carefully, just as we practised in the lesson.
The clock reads 4,48
